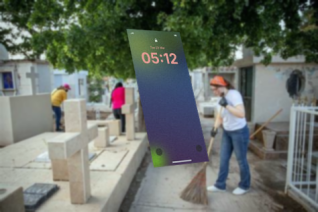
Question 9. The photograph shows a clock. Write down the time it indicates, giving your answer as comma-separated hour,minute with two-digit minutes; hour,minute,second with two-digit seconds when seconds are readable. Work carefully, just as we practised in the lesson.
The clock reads 5,12
